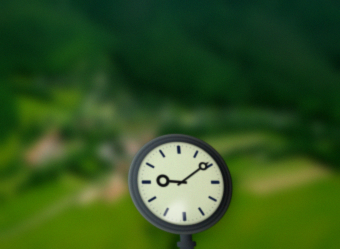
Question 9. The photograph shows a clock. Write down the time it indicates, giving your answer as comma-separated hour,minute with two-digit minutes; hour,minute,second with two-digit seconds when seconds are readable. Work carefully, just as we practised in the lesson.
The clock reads 9,09
